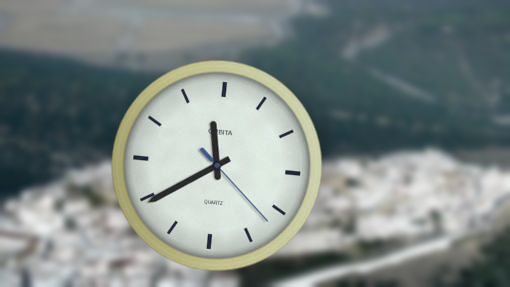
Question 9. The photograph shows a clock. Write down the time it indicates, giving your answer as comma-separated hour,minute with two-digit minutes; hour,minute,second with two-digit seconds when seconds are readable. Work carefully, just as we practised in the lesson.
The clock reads 11,39,22
